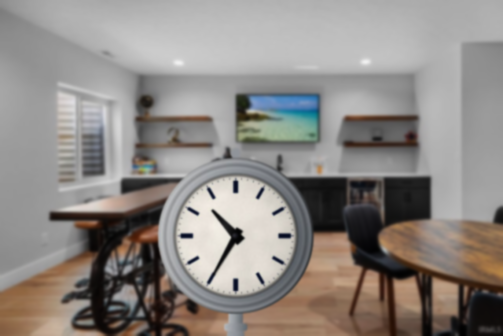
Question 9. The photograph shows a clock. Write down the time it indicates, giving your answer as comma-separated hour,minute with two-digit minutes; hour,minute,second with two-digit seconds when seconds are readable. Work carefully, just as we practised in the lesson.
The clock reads 10,35
